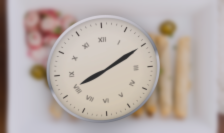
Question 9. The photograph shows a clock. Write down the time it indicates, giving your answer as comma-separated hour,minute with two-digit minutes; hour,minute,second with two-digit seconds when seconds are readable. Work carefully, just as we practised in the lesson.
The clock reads 8,10
